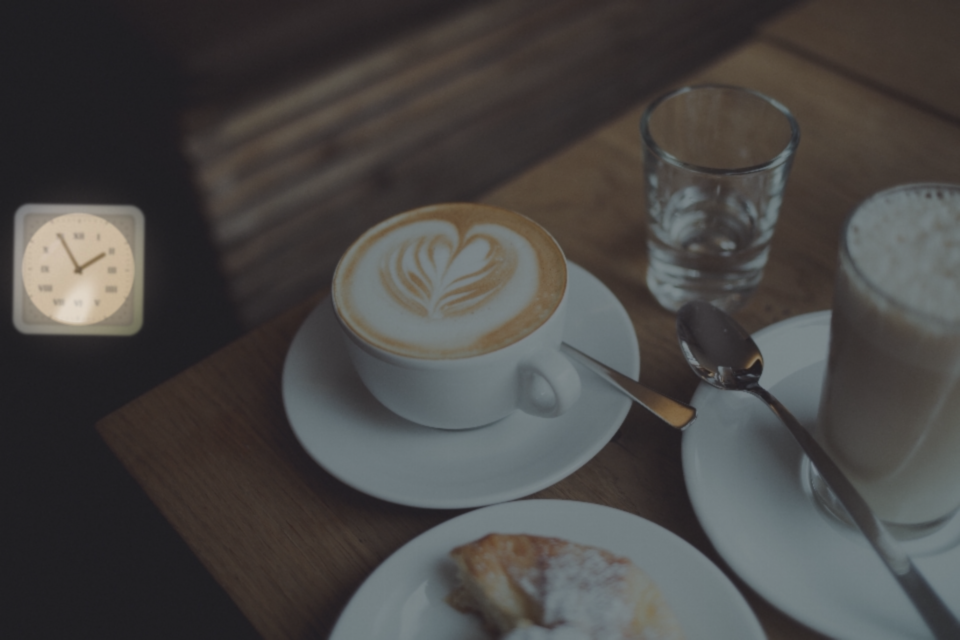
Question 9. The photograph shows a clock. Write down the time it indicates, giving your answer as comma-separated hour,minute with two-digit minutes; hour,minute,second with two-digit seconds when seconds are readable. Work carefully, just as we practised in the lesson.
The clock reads 1,55
